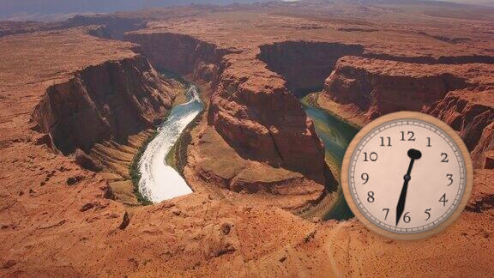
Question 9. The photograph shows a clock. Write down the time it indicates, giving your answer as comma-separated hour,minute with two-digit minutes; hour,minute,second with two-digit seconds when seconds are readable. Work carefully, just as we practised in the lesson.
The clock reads 12,32
